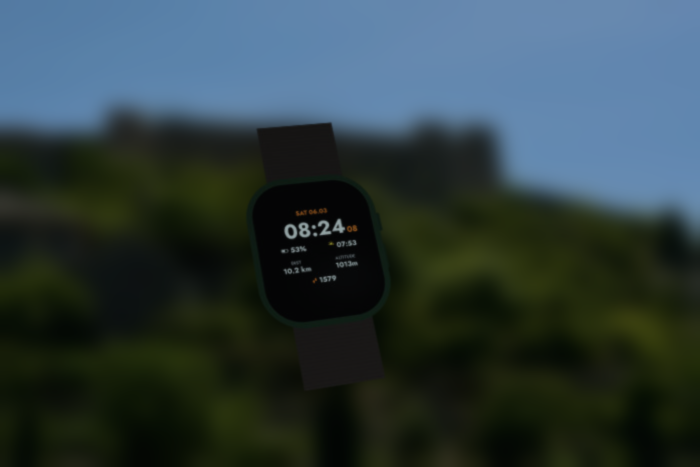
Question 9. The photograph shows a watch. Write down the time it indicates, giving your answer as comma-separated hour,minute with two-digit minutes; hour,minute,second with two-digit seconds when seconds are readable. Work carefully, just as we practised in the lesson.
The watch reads 8,24
